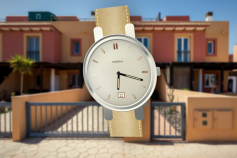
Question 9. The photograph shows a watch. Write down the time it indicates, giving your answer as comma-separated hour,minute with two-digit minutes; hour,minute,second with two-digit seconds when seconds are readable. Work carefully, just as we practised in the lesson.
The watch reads 6,18
